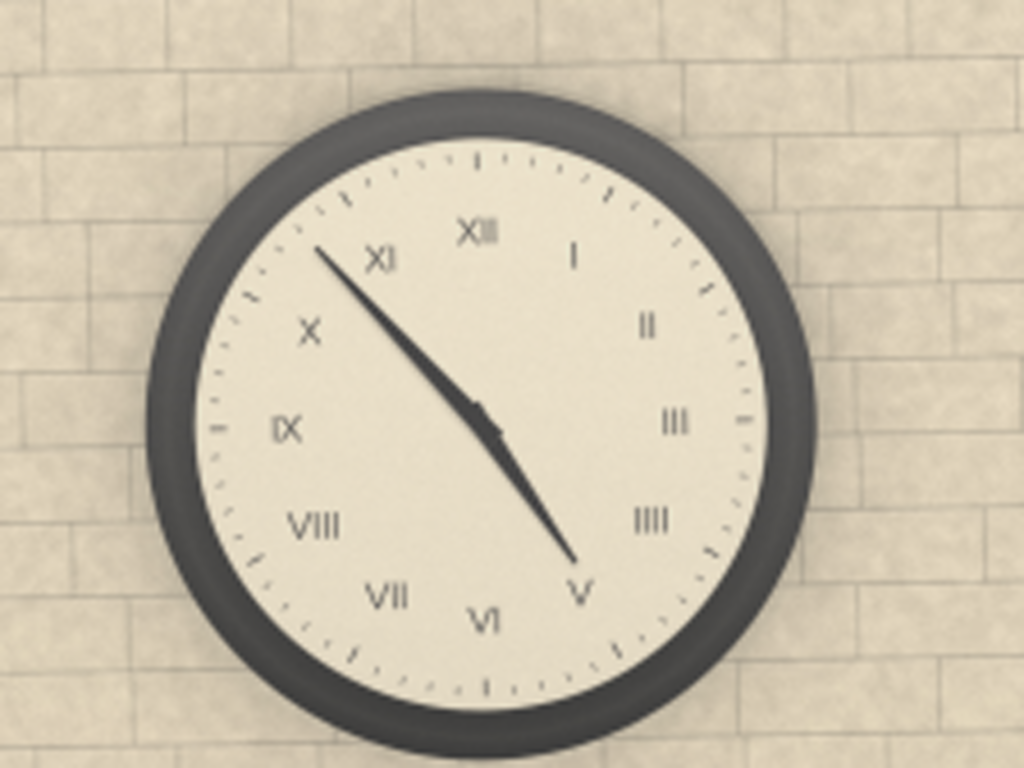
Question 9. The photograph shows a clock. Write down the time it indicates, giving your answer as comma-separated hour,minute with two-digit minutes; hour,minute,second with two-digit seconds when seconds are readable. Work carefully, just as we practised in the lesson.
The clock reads 4,53
